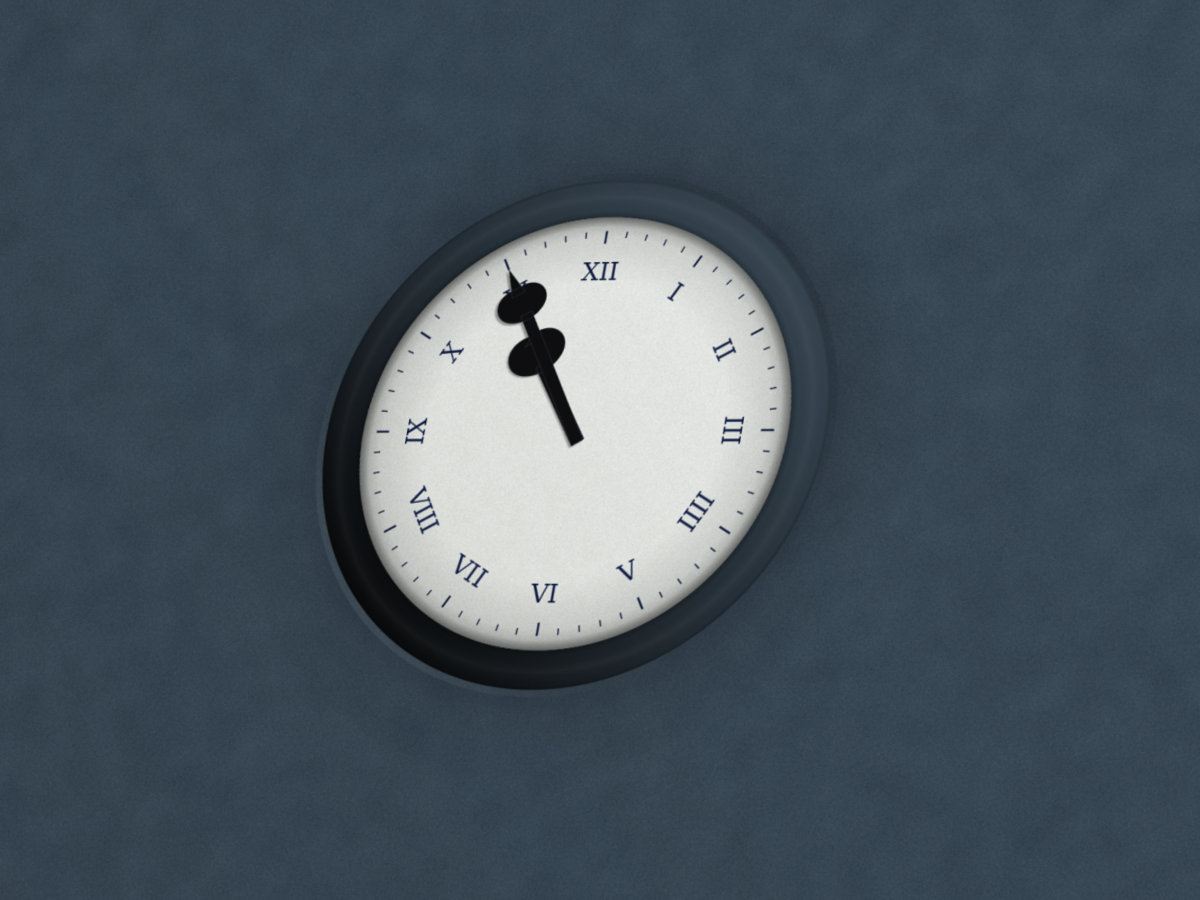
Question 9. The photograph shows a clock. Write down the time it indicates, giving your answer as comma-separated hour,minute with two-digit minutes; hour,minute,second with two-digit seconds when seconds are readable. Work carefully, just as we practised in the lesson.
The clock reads 10,55
